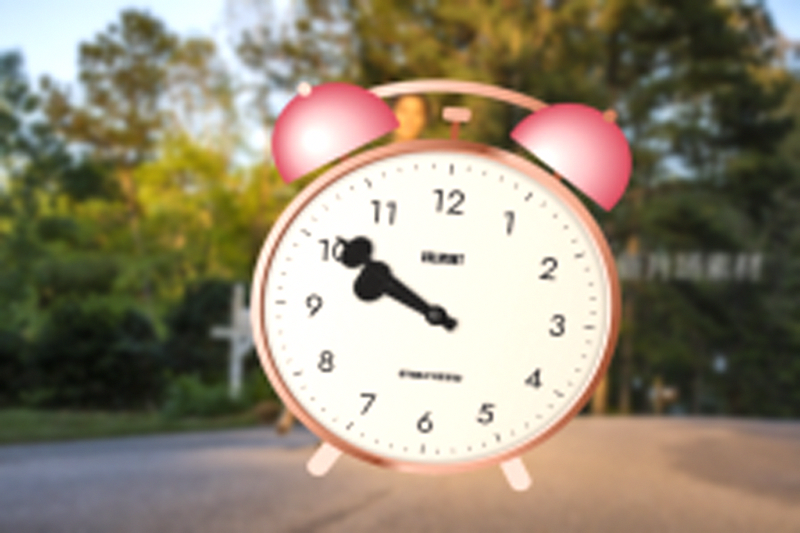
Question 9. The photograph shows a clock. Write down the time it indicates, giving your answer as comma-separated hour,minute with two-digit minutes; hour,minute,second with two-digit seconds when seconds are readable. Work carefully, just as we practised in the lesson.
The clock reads 9,51
